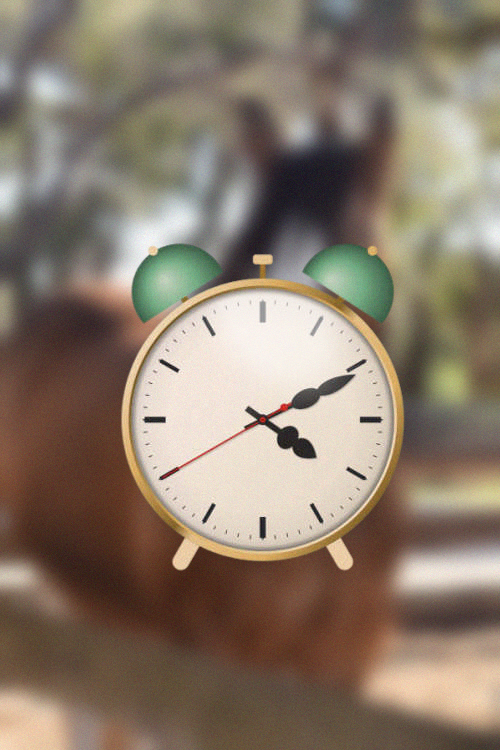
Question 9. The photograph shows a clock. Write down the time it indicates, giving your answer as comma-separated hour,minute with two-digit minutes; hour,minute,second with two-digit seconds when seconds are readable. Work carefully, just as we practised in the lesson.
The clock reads 4,10,40
